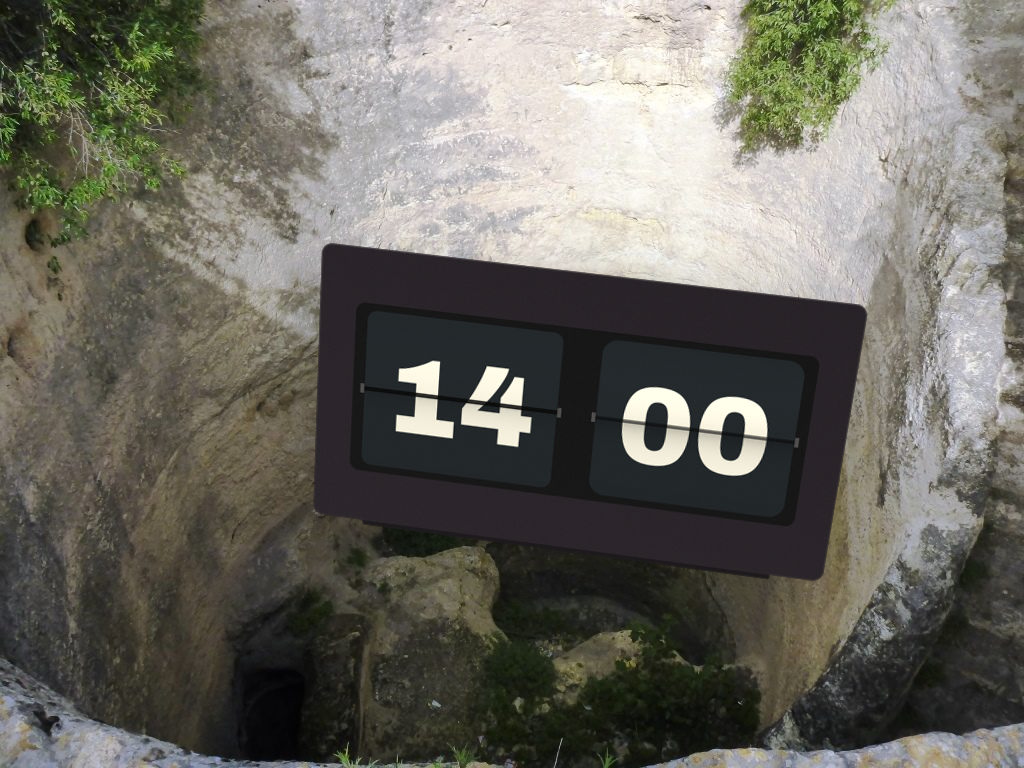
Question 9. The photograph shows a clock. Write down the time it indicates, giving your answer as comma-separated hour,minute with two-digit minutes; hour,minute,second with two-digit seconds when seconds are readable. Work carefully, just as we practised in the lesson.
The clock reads 14,00
